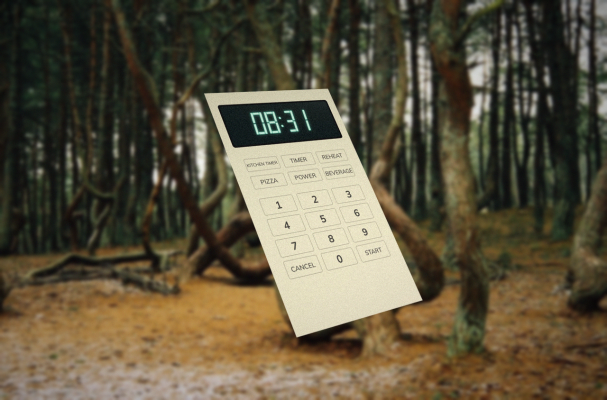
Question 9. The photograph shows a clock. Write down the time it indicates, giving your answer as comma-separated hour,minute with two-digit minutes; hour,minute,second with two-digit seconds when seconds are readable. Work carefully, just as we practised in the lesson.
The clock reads 8,31
